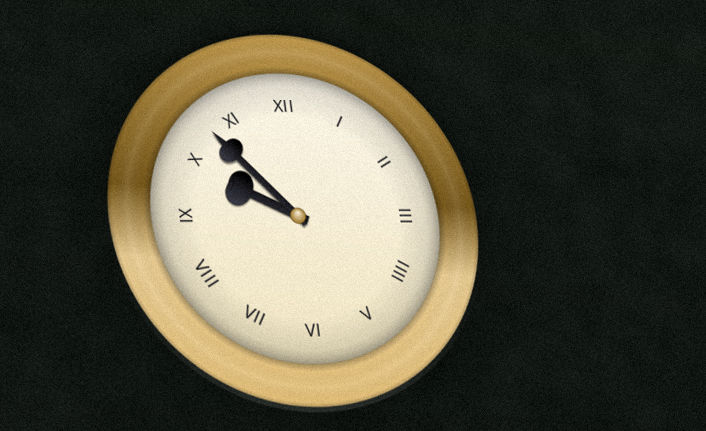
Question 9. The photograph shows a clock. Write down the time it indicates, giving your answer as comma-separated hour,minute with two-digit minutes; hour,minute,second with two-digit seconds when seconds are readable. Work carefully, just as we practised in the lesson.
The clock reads 9,53
